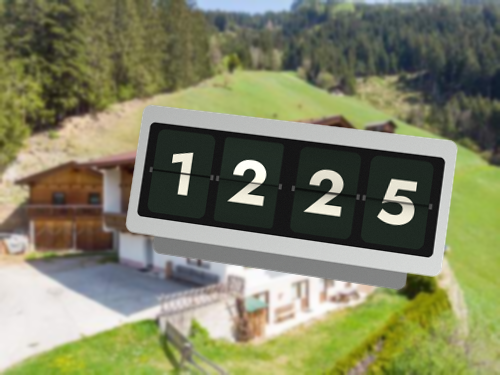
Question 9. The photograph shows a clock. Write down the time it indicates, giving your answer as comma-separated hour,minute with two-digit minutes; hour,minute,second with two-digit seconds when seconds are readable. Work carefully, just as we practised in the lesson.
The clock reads 12,25
